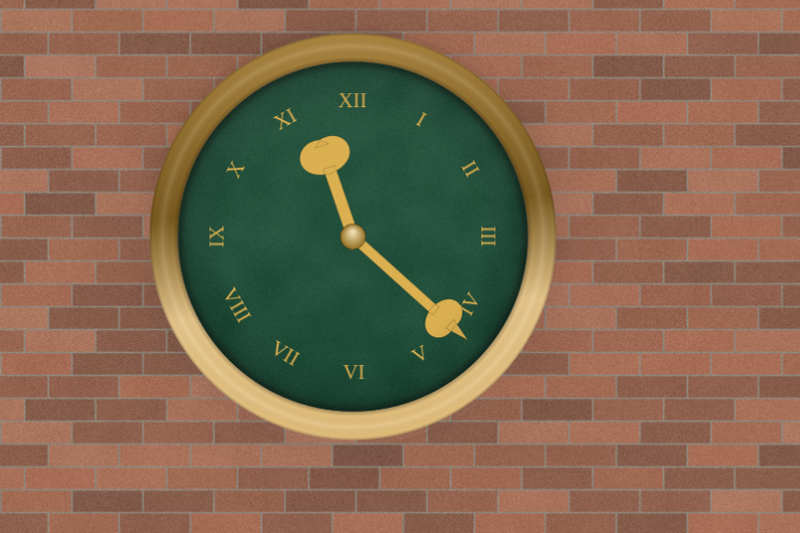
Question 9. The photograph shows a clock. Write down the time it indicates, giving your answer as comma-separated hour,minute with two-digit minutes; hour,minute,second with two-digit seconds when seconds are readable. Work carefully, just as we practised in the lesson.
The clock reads 11,22
